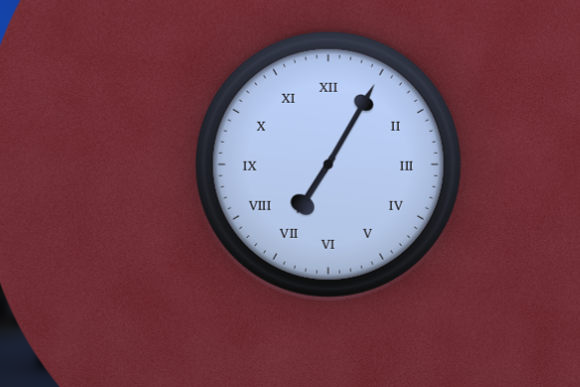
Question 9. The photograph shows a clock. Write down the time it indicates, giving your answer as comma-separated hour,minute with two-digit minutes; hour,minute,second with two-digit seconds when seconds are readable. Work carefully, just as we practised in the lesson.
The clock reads 7,05
